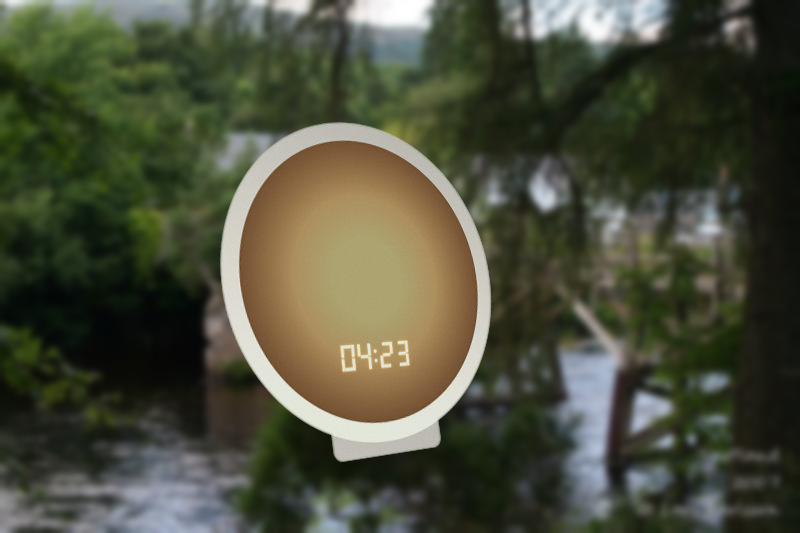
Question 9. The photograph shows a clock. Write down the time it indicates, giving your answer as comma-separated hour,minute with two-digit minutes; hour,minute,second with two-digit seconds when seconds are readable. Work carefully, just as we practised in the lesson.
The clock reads 4,23
